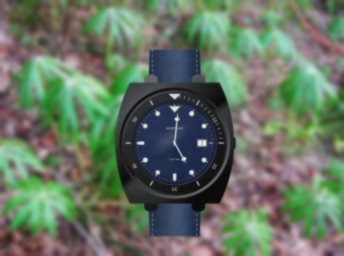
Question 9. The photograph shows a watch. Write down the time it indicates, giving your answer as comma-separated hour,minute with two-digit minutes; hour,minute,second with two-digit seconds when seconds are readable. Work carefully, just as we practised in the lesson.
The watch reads 5,01
